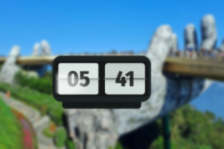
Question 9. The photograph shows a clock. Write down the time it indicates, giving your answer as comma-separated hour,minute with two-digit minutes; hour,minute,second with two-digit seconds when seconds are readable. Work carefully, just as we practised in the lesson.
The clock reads 5,41
